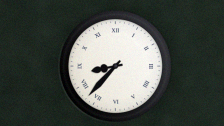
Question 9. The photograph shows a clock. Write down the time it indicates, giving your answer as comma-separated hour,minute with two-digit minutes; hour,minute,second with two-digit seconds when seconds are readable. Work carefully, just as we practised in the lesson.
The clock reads 8,37
